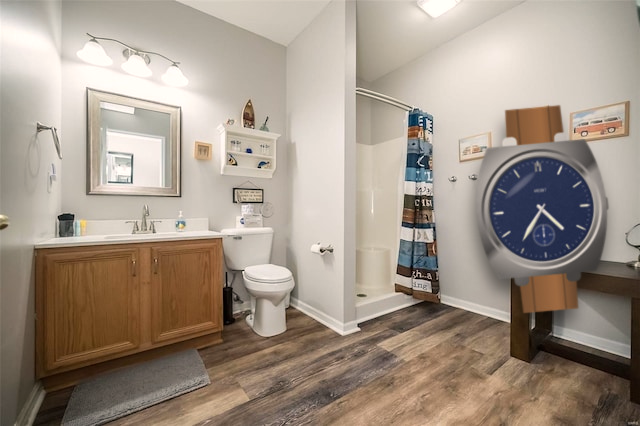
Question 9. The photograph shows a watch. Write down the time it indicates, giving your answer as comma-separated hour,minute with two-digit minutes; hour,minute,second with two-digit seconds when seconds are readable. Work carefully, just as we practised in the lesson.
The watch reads 4,36
